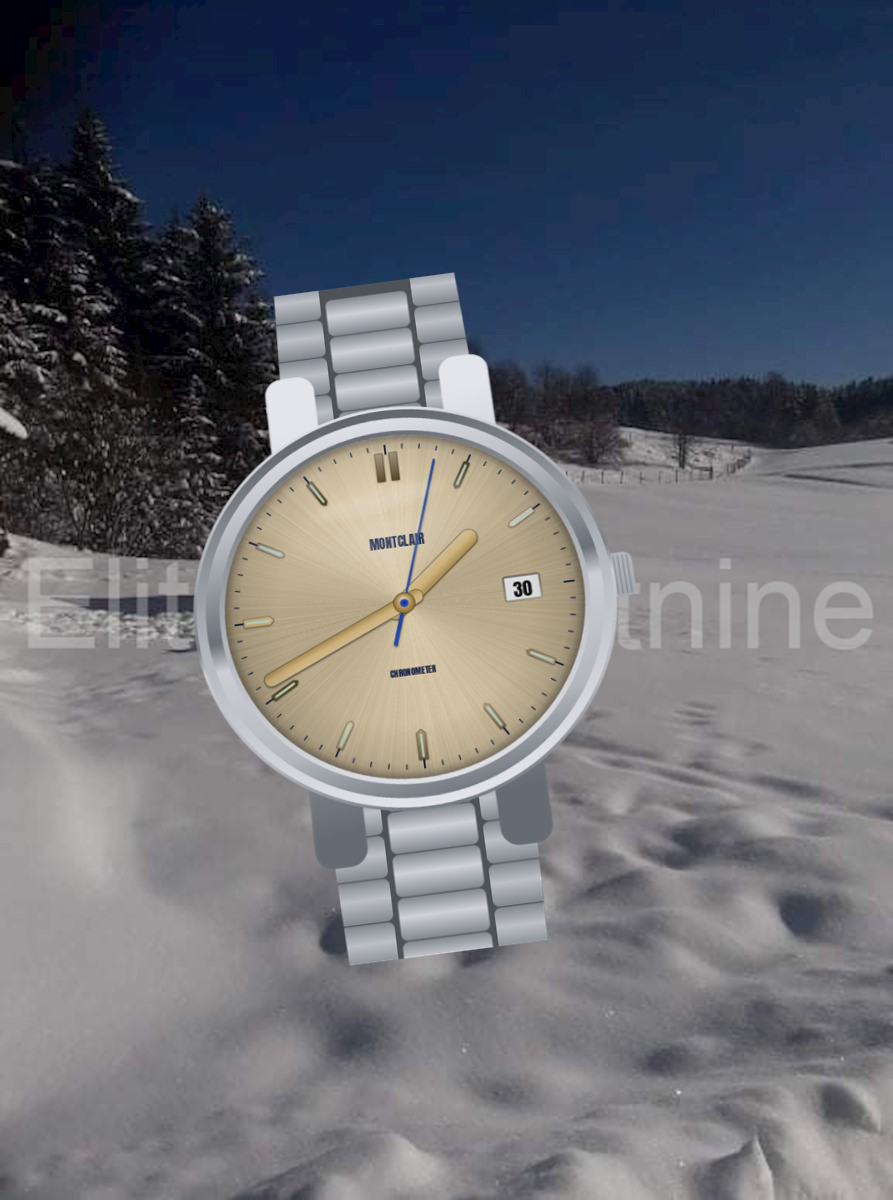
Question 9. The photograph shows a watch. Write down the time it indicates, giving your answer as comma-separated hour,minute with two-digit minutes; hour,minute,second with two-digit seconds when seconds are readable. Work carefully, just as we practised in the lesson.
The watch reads 1,41,03
